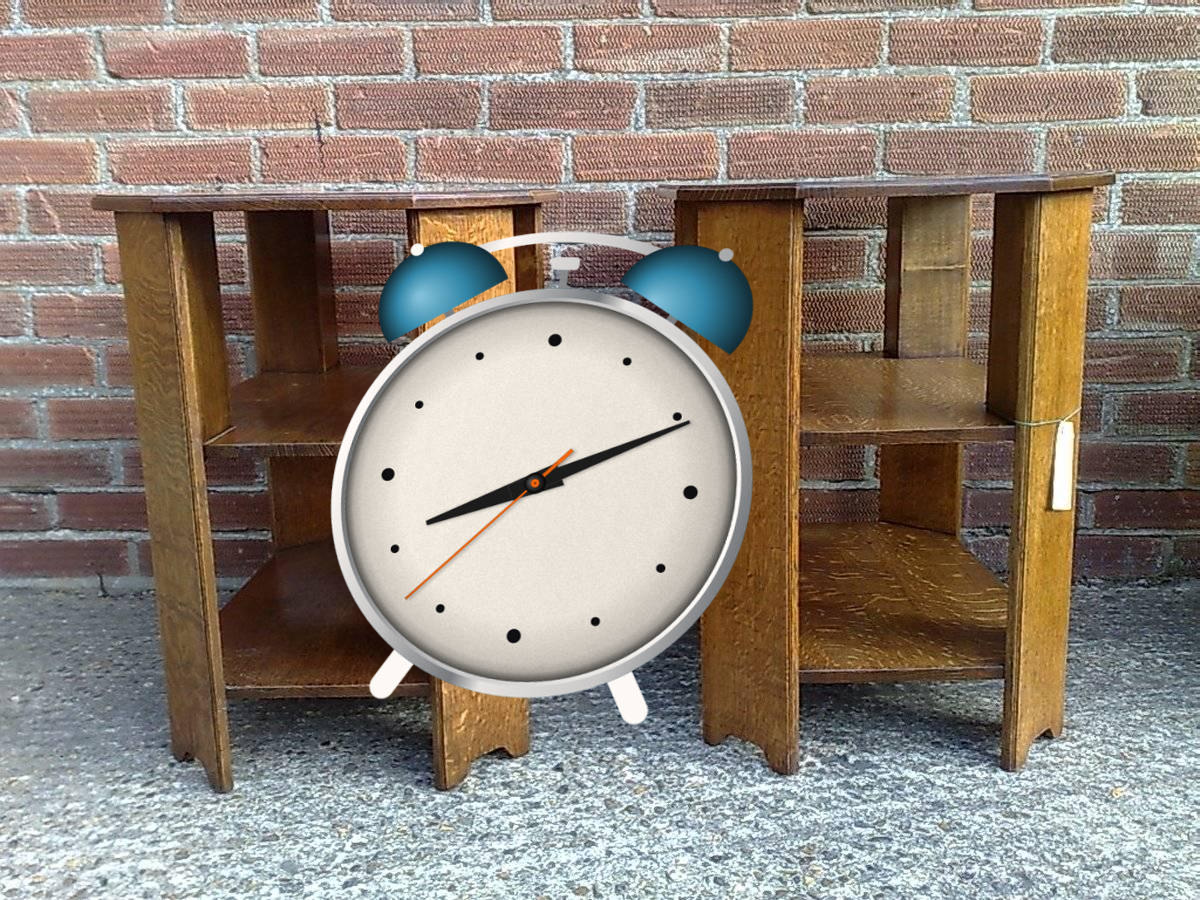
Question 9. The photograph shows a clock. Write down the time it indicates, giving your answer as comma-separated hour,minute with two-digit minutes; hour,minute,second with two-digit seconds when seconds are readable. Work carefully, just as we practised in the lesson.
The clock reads 8,10,37
